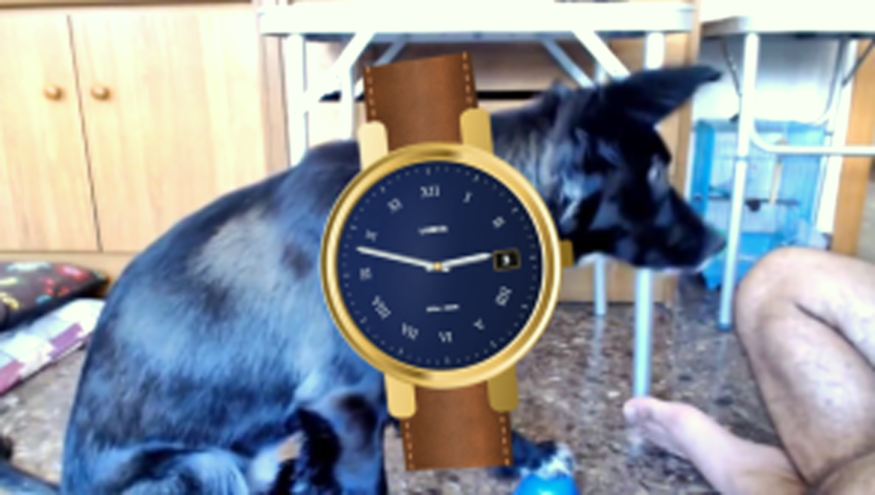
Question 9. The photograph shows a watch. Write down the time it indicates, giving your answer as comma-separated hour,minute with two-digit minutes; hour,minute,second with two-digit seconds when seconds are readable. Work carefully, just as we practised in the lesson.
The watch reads 2,48
